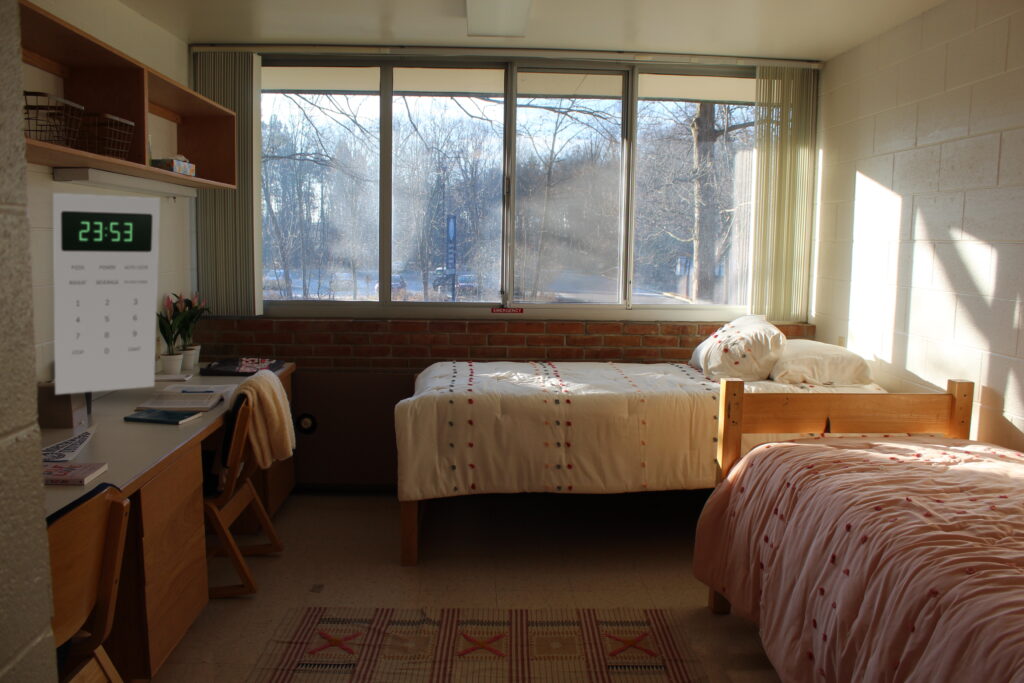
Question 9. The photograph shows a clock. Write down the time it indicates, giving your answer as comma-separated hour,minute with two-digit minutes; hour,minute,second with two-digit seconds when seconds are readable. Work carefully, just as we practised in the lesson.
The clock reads 23,53
